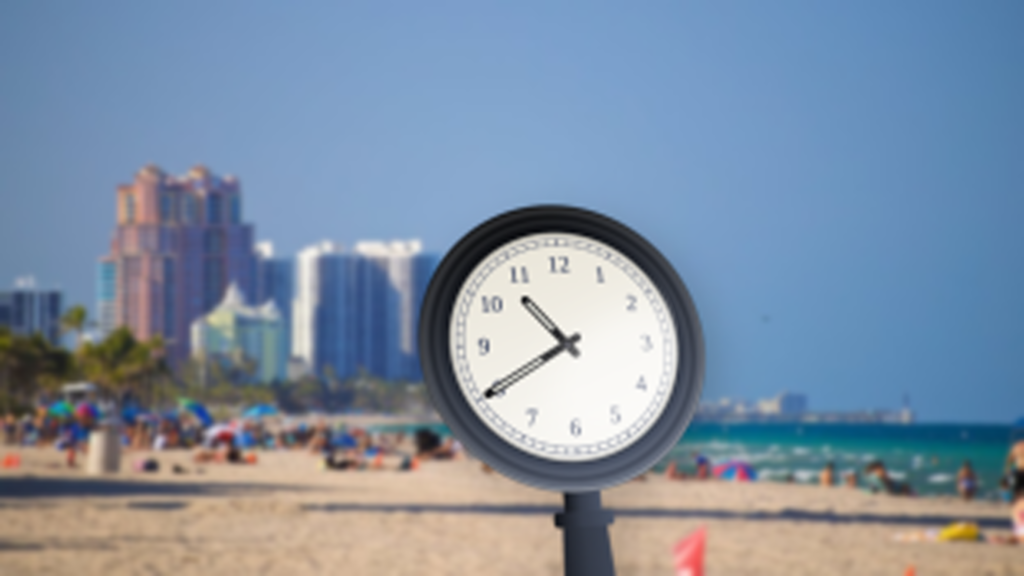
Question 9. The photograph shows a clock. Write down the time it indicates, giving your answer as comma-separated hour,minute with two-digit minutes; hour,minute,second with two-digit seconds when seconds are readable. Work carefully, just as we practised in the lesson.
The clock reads 10,40
